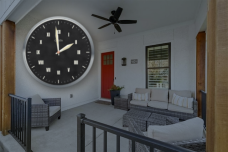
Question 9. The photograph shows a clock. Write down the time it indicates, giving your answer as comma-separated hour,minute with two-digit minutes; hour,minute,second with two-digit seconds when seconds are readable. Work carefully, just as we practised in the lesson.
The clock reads 1,59
